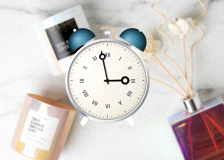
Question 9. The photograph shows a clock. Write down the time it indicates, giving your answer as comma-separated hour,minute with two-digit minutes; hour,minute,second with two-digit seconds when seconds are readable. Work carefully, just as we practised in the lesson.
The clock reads 2,58
